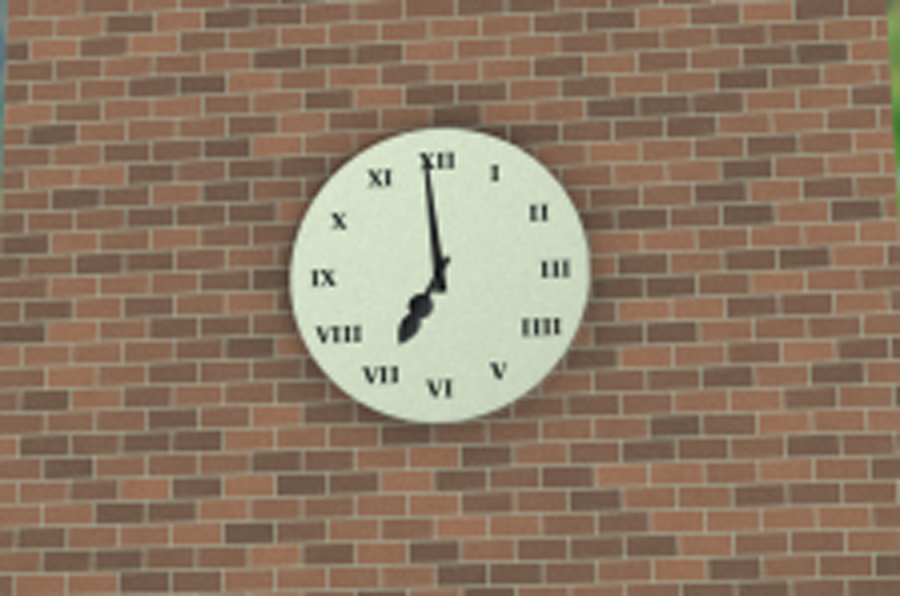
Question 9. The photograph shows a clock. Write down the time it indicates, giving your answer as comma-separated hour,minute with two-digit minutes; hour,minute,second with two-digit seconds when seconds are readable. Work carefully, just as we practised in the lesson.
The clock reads 6,59
